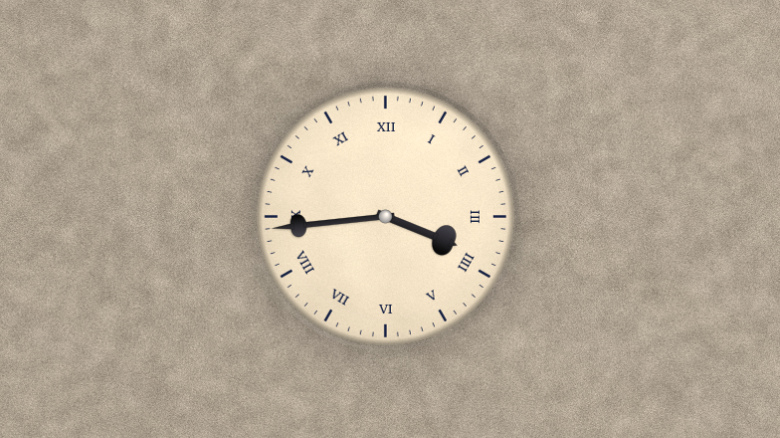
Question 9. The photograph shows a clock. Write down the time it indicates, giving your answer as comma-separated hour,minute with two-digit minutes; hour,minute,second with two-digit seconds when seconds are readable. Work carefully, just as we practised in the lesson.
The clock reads 3,44
